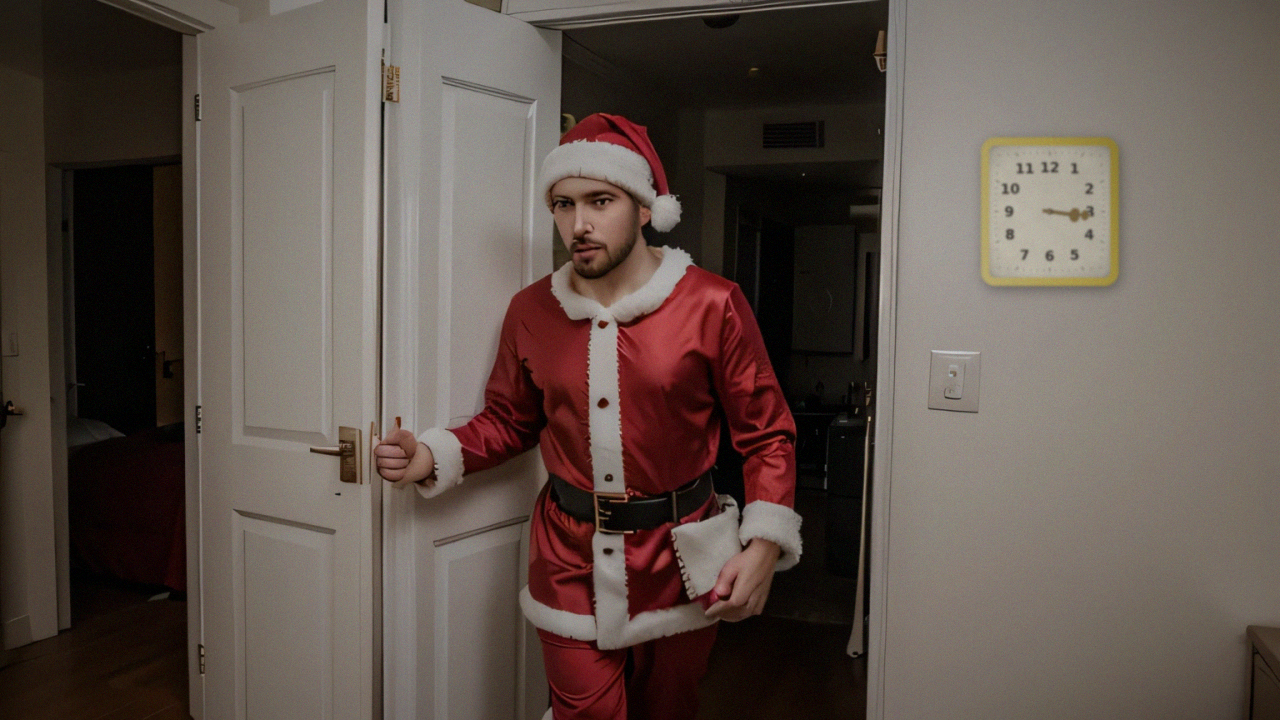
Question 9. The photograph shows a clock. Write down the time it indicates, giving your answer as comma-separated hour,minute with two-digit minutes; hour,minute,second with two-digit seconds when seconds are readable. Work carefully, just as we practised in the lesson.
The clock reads 3,16
